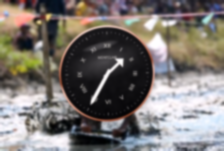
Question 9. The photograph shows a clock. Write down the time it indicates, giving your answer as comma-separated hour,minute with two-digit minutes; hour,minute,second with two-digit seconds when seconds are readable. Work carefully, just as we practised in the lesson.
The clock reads 1,35
